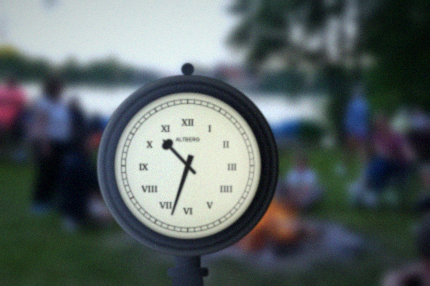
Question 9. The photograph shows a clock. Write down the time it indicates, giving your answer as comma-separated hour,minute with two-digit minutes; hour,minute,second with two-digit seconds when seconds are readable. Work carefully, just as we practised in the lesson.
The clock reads 10,33
